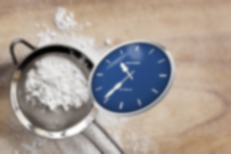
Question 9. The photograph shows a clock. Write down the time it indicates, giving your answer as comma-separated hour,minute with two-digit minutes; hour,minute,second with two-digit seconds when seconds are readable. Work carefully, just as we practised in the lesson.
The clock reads 10,36
